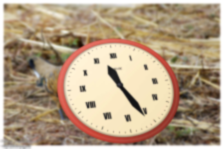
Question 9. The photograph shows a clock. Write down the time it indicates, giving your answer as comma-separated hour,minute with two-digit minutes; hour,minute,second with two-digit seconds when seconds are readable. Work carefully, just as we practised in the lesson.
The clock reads 11,26
